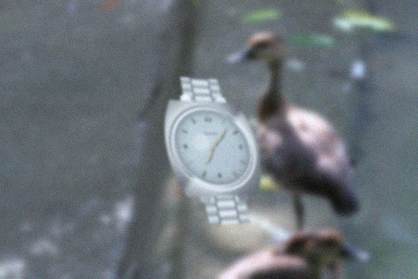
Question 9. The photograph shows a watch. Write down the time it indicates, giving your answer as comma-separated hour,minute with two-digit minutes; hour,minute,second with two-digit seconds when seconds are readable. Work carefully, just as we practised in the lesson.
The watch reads 7,07
